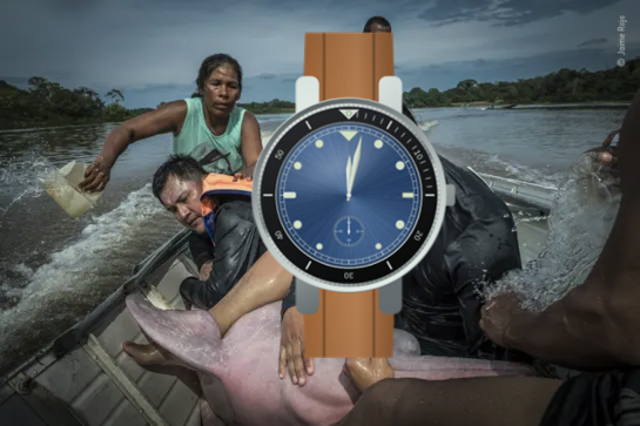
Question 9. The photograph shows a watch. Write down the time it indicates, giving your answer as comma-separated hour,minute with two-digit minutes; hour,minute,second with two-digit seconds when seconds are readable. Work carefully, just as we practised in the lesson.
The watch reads 12,02
